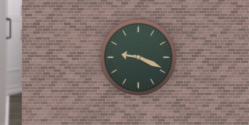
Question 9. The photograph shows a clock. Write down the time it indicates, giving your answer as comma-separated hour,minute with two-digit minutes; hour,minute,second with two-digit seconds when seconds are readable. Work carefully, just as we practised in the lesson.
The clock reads 9,19
